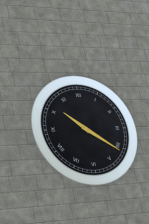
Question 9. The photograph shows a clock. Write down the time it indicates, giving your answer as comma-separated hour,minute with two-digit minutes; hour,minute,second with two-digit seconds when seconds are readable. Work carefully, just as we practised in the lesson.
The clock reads 10,21
